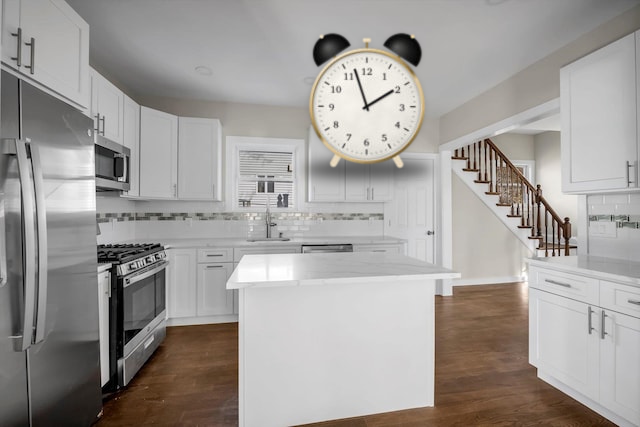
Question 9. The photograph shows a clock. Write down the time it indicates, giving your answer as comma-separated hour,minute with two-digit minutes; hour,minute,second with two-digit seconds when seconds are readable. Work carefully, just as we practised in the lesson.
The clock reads 1,57
